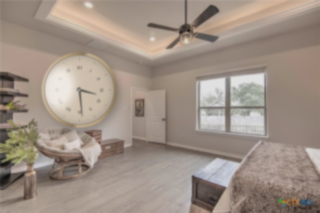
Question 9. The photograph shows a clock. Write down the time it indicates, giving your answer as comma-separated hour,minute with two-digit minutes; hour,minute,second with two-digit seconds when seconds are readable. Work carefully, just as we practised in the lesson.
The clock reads 3,29
